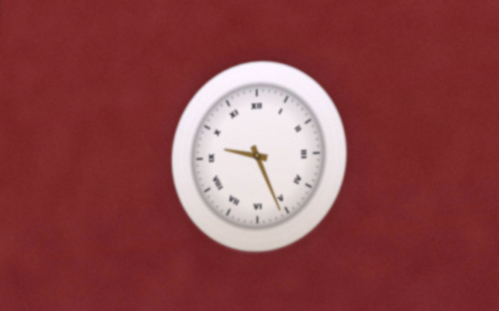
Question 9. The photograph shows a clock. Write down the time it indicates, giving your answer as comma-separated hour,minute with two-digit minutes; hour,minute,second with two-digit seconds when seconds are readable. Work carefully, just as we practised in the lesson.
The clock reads 9,26
